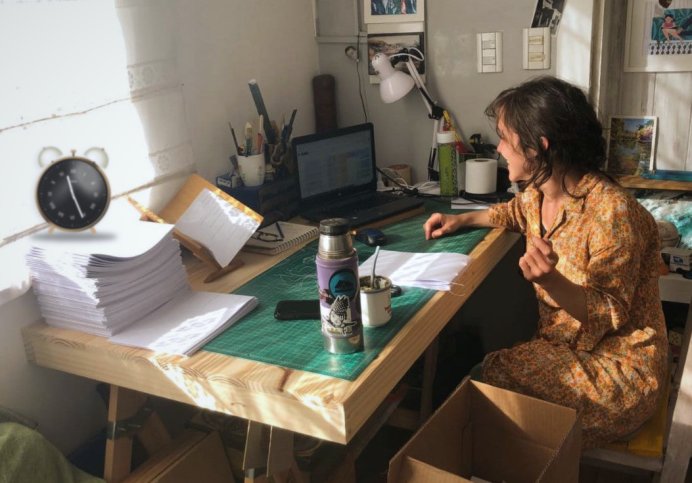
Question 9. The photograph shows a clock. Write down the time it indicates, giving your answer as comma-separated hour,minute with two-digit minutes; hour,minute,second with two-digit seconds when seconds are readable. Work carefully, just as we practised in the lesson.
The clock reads 11,26
